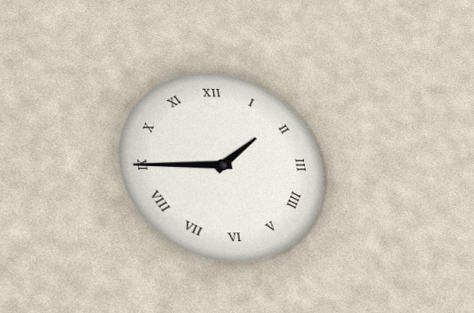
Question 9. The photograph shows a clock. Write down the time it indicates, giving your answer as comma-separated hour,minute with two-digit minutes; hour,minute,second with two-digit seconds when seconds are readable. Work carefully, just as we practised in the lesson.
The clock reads 1,45
